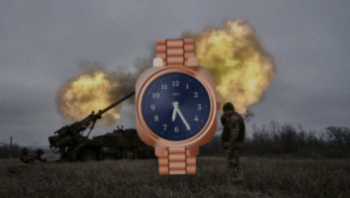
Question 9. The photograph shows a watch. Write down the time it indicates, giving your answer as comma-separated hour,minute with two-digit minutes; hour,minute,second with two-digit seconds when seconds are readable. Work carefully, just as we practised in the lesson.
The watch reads 6,25
